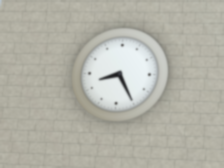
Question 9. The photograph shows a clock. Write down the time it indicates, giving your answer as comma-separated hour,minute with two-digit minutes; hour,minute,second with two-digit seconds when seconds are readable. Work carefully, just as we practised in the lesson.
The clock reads 8,25
